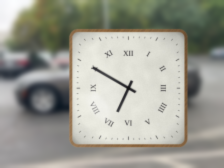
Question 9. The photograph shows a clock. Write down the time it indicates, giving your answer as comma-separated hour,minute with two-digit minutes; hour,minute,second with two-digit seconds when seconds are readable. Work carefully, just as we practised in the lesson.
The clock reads 6,50
